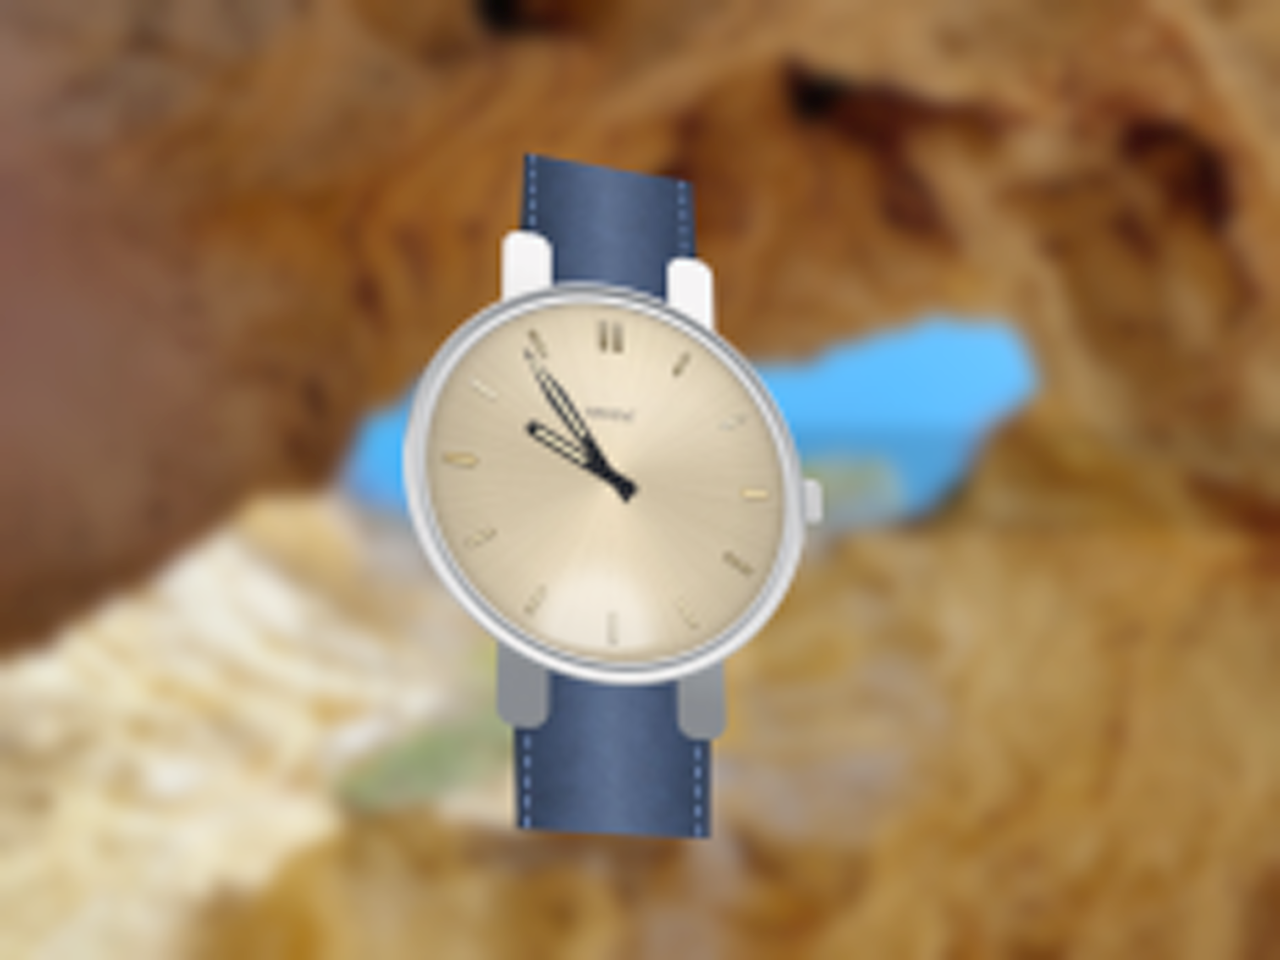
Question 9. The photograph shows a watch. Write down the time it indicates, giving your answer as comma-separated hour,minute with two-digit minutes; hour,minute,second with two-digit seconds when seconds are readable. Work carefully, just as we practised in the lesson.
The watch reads 9,54
